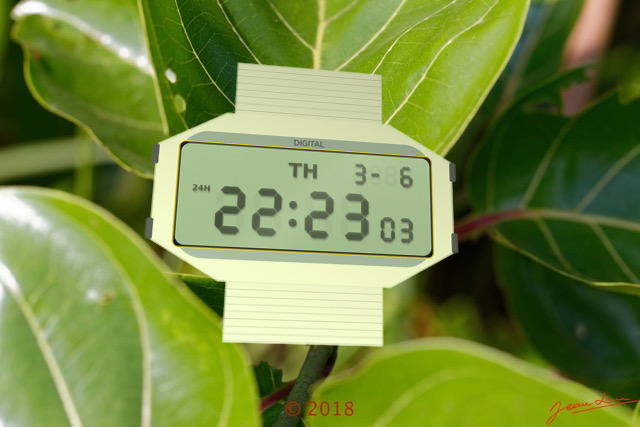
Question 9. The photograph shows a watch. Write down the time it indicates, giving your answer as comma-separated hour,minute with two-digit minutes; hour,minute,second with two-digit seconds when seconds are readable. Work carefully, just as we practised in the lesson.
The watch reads 22,23,03
